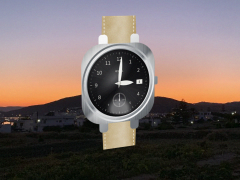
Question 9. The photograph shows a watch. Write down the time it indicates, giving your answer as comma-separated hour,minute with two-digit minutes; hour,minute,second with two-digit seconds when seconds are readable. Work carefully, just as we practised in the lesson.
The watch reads 3,01
